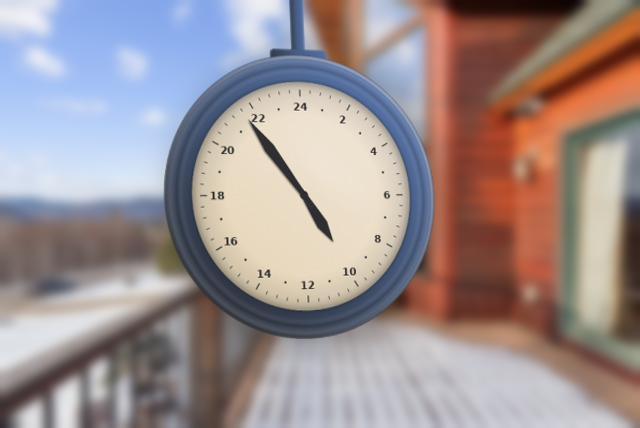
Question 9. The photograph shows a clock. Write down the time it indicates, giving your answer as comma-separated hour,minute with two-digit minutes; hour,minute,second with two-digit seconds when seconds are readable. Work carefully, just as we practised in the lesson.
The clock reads 9,54
